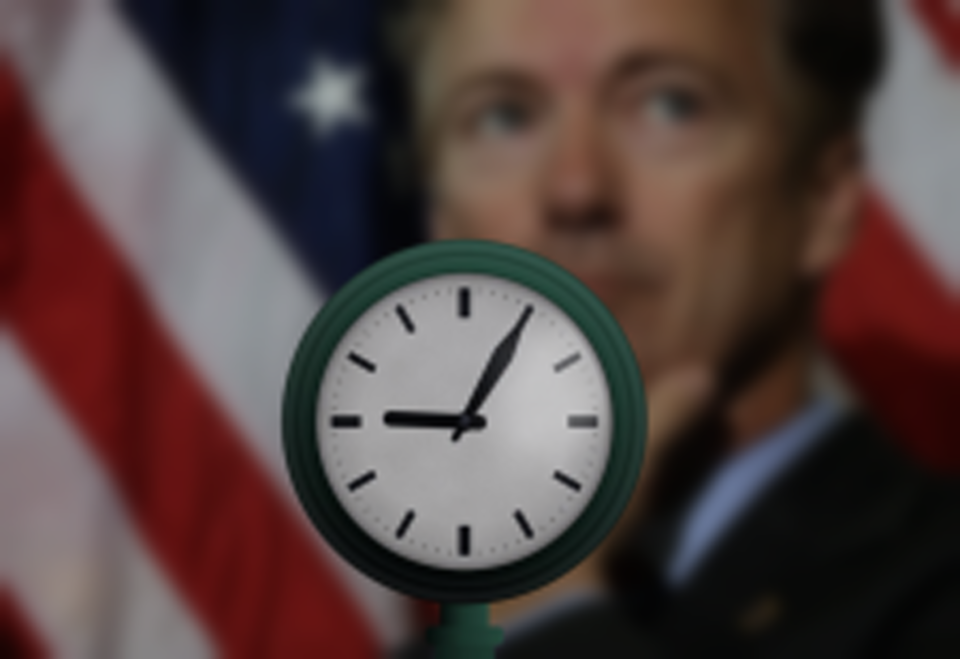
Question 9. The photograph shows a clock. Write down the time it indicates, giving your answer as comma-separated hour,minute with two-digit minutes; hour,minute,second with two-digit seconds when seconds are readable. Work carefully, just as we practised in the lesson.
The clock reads 9,05
